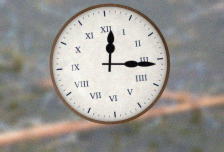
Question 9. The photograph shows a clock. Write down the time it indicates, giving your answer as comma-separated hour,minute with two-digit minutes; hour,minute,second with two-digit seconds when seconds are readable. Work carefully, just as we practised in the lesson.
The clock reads 12,16
